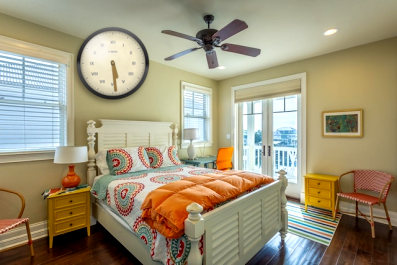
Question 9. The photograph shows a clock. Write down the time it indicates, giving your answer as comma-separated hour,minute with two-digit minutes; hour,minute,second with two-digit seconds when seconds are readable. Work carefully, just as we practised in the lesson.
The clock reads 5,29
